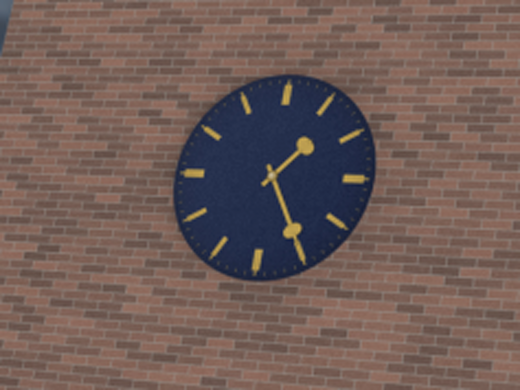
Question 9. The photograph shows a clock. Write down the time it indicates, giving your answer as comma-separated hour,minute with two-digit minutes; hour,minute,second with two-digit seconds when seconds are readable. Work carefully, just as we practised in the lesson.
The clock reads 1,25
